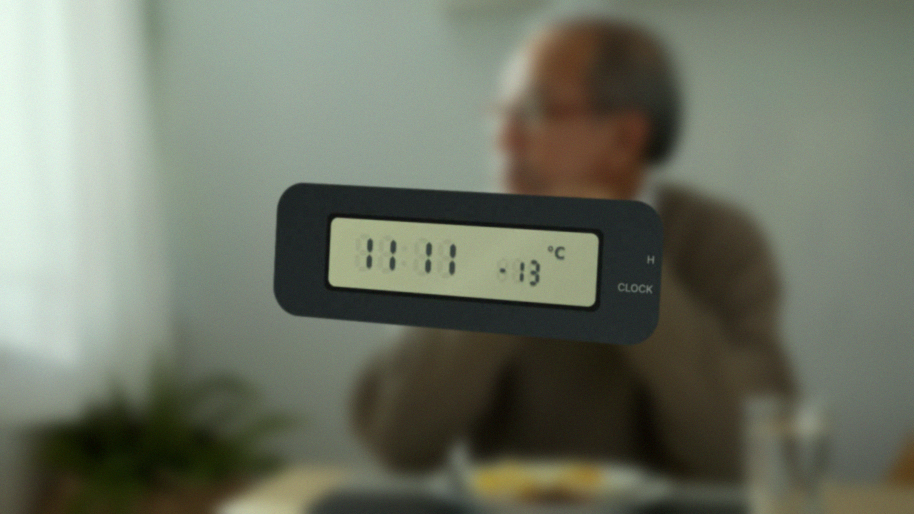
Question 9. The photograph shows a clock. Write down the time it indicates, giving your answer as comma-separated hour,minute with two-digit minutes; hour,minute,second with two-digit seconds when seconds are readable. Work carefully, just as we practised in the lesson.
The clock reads 11,11
